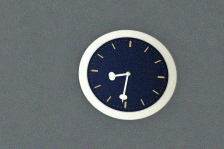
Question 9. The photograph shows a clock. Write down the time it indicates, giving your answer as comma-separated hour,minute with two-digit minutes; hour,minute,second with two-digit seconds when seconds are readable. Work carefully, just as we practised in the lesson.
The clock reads 8,31
